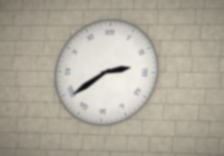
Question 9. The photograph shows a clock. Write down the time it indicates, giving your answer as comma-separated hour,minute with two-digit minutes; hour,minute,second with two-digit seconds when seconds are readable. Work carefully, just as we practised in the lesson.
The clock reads 2,39
